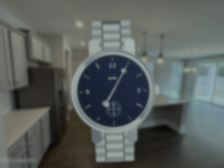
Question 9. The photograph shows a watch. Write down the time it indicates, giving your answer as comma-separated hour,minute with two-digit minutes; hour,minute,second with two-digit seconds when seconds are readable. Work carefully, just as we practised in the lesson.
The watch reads 7,05
